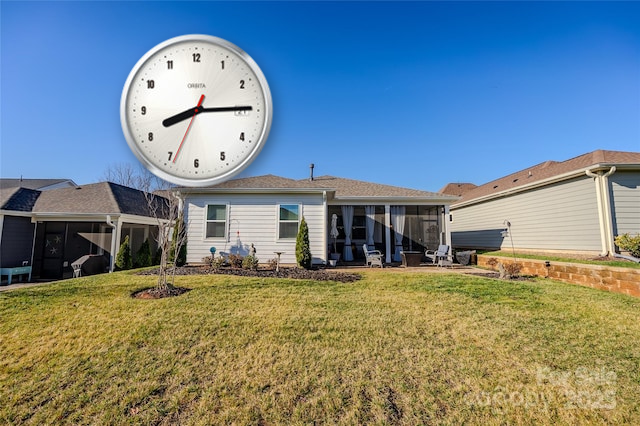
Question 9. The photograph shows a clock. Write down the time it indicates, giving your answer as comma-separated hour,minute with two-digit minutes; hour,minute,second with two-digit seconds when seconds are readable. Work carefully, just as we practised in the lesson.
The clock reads 8,14,34
